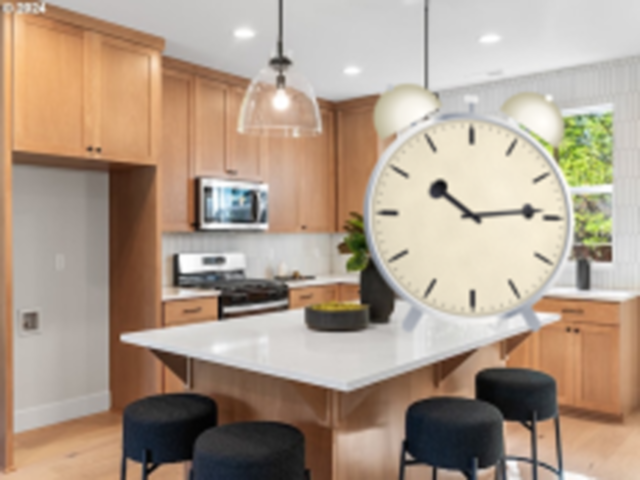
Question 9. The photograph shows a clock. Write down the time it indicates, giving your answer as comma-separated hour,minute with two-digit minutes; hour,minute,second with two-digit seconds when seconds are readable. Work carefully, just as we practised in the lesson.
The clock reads 10,14
